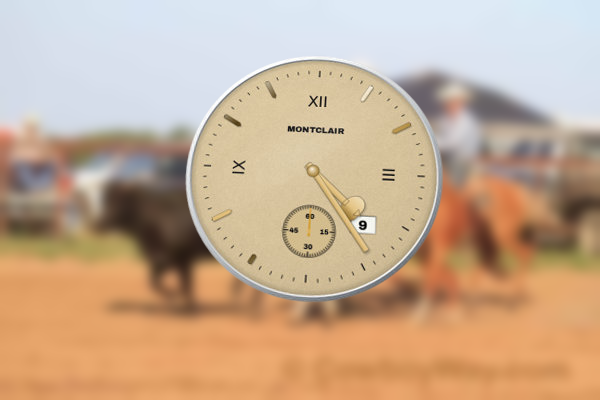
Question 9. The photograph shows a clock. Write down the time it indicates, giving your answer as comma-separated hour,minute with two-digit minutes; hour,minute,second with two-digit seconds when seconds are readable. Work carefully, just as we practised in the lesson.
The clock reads 4,24
